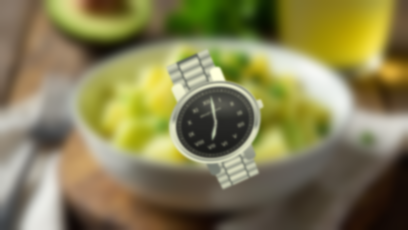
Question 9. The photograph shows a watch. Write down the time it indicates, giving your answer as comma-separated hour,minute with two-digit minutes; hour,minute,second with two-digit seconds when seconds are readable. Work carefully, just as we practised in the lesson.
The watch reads 7,02
